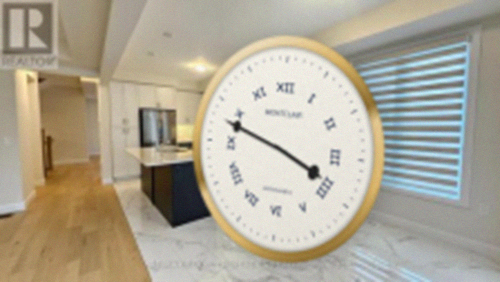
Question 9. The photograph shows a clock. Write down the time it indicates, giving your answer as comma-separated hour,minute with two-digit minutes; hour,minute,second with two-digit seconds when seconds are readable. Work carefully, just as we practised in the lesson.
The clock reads 3,48
